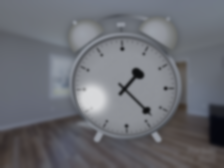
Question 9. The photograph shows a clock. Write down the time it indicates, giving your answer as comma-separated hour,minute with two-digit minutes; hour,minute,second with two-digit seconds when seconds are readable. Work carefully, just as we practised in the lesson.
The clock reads 1,23
